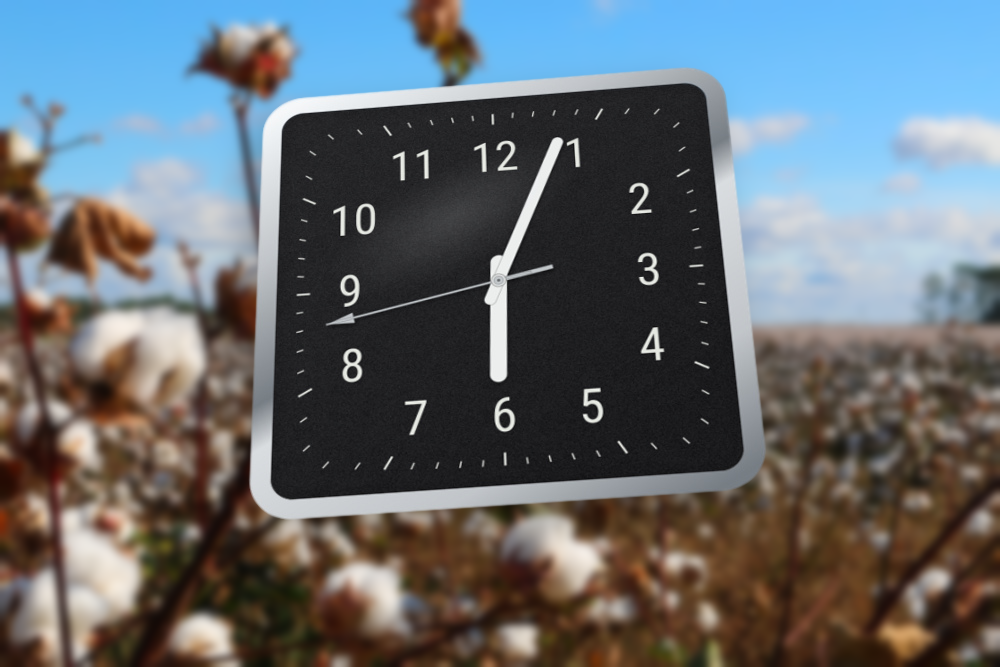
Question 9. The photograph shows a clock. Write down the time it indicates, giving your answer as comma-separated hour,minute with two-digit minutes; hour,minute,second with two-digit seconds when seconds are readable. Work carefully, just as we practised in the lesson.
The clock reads 6,03,43
